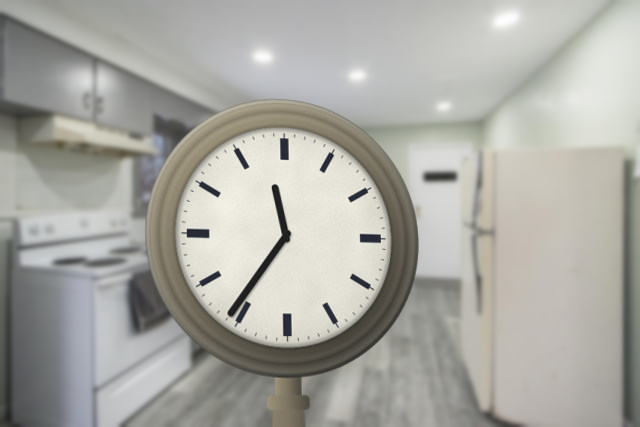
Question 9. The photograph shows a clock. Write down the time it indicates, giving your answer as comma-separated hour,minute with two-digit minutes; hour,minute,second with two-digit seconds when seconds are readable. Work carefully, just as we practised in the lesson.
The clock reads 11,36
